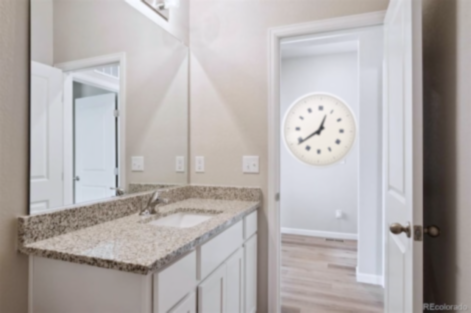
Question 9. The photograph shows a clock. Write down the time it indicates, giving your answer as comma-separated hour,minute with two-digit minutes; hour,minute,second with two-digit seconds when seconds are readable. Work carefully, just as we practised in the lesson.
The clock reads 12,39
